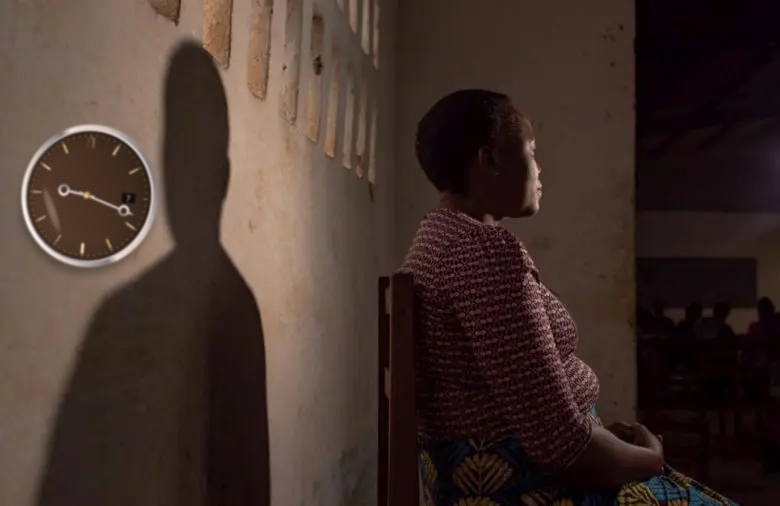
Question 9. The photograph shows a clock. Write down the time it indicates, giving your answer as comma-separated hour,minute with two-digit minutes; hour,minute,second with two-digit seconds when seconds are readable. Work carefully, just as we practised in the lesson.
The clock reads 9,18
